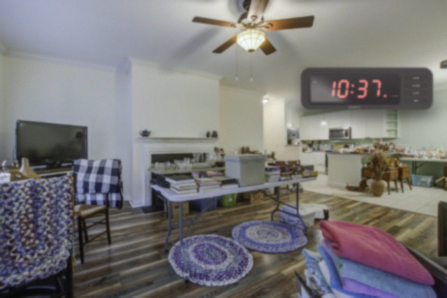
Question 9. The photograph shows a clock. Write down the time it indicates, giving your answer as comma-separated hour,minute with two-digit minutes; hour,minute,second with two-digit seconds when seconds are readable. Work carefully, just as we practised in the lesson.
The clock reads 10,37
